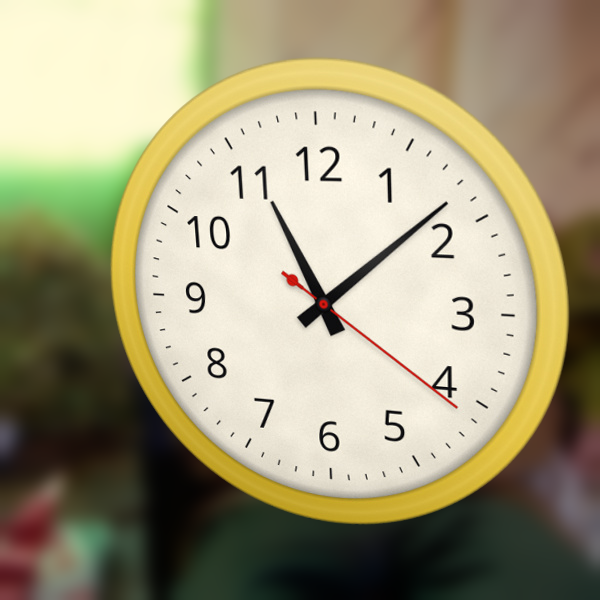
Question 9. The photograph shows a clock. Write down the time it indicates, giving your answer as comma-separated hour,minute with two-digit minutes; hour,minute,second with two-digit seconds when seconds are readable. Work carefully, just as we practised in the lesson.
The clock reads 11,08,21
